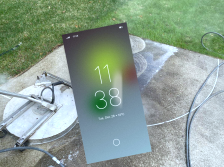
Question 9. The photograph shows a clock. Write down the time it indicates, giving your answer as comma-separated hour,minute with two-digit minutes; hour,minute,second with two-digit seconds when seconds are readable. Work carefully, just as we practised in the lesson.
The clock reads 11,38
